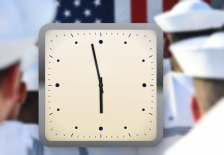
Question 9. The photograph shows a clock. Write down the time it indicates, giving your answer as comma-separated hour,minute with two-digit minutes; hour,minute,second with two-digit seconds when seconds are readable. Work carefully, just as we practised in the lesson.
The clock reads 5,58
